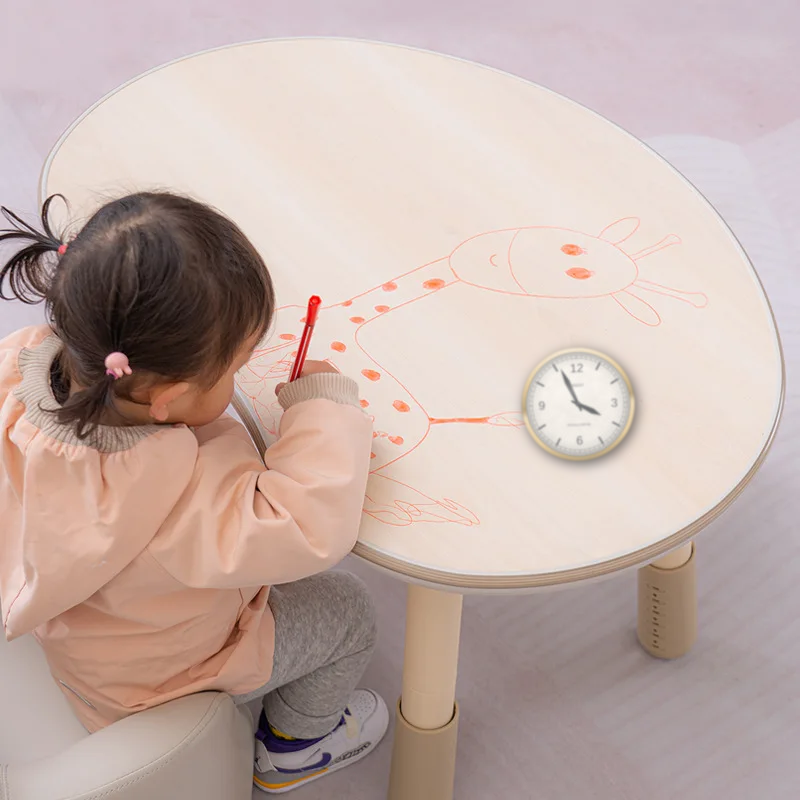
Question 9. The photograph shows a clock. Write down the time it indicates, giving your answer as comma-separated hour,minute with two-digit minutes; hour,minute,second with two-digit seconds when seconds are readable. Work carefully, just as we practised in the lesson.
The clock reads 3,56
